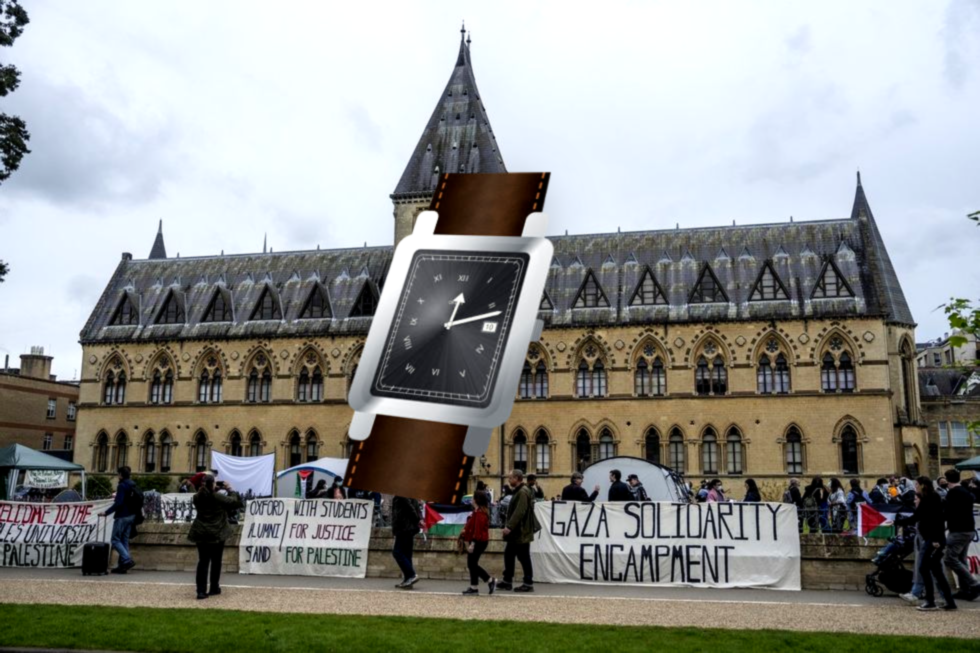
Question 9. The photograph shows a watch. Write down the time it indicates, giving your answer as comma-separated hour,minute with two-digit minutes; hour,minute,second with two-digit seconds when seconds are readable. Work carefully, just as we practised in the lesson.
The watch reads 12,12
